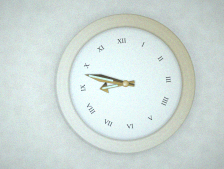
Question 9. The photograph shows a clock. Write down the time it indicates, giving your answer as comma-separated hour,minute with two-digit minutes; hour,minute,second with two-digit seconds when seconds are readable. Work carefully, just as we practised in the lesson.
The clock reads 8,48
